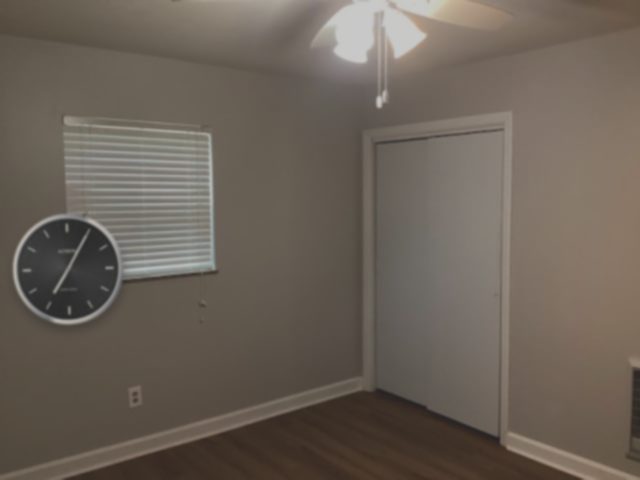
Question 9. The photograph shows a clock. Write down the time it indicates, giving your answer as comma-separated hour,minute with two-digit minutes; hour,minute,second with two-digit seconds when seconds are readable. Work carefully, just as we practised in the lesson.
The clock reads 7,05
